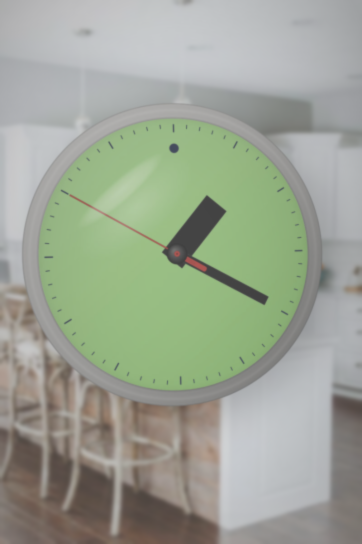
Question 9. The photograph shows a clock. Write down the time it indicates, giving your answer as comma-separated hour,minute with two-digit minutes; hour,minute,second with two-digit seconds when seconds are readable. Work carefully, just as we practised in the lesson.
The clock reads 1,19,50
